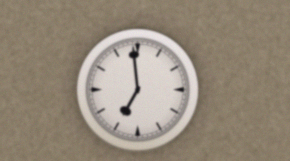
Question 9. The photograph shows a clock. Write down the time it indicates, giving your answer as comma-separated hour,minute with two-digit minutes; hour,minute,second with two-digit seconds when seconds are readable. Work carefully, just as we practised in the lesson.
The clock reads 6,59
